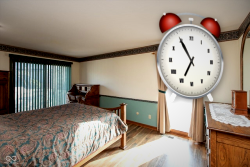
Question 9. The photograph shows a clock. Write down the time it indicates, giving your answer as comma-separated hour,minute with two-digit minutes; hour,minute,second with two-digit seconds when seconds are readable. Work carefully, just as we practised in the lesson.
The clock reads 6,55
